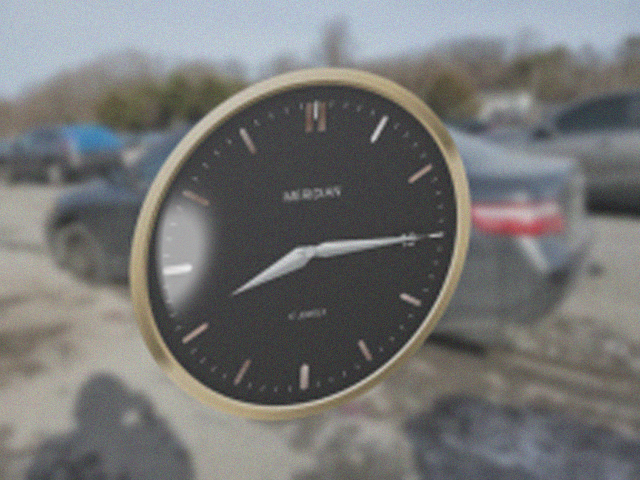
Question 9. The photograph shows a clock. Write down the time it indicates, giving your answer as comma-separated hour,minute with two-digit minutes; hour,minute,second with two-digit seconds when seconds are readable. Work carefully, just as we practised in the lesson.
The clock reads 8,15
